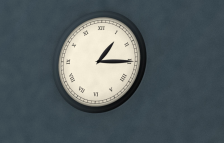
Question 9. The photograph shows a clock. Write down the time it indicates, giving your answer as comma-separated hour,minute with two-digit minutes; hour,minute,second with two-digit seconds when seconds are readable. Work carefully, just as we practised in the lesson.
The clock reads 1,15
